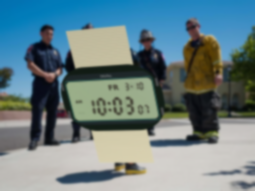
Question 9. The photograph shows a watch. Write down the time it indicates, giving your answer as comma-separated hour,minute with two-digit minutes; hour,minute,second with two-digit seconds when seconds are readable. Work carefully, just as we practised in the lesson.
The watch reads 10,03
